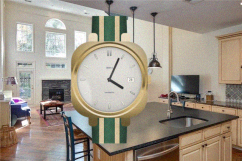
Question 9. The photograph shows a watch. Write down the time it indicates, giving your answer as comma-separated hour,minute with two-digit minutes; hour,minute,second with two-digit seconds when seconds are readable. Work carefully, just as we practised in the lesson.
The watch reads 4,04
